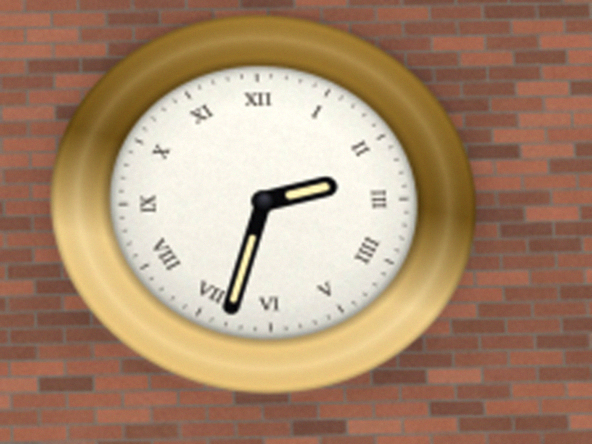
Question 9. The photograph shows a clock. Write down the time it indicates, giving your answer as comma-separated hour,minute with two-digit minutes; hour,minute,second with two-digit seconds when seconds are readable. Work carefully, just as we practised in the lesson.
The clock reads 2,33
